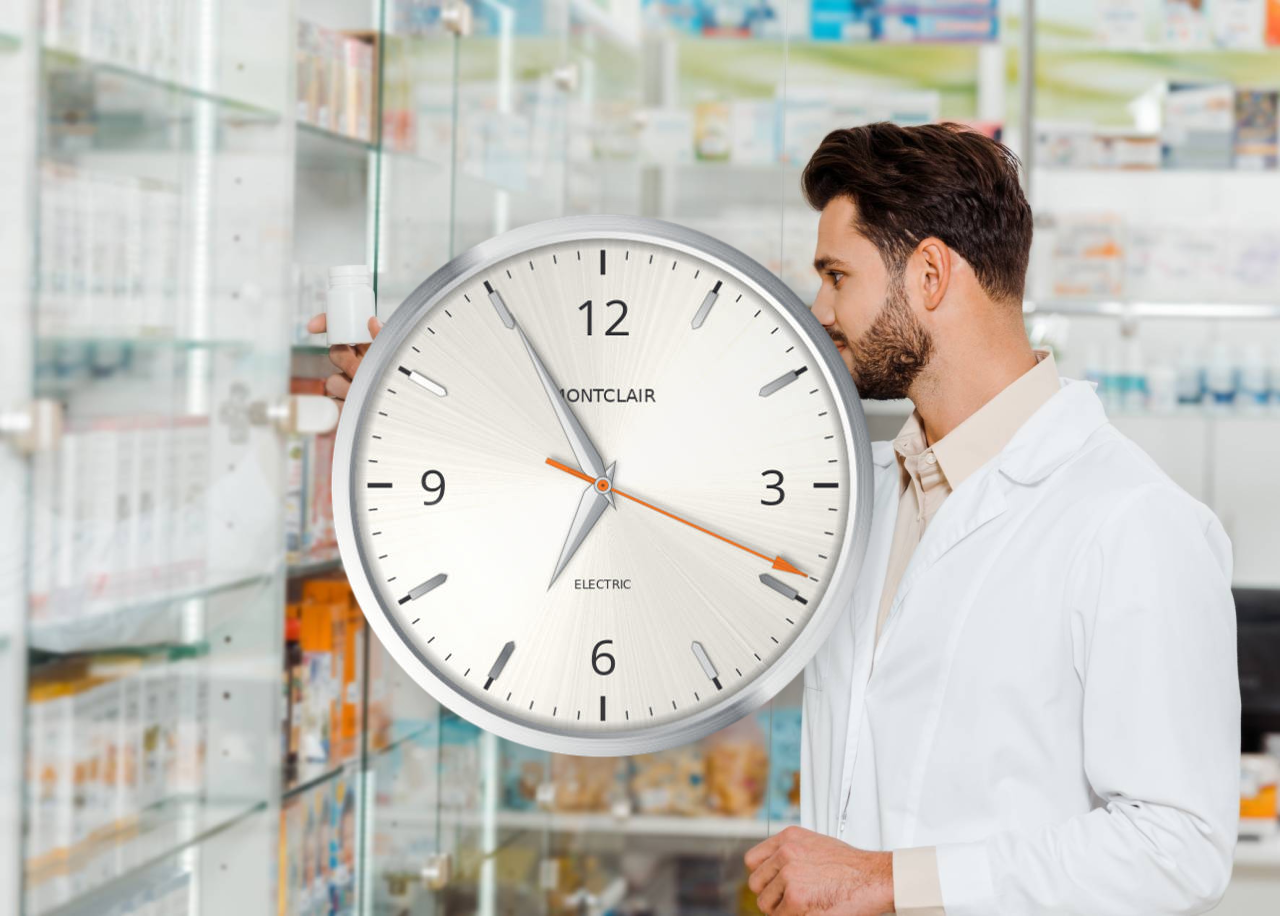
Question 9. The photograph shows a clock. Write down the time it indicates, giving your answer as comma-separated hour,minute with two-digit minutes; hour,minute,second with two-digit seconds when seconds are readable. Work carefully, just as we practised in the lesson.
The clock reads 6,55,19
